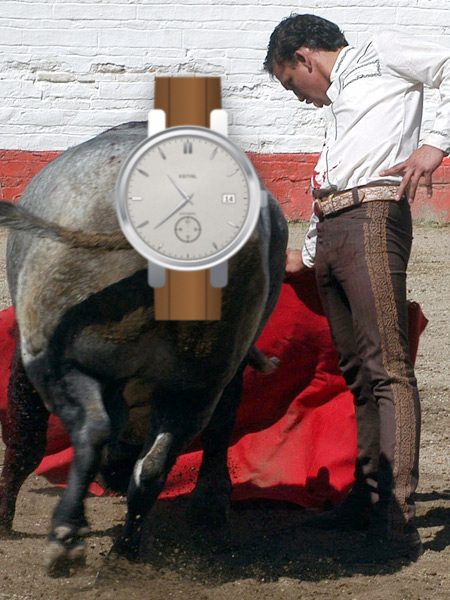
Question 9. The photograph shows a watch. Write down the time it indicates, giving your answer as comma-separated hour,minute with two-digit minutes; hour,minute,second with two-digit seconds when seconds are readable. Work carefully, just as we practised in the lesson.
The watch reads 10,38
